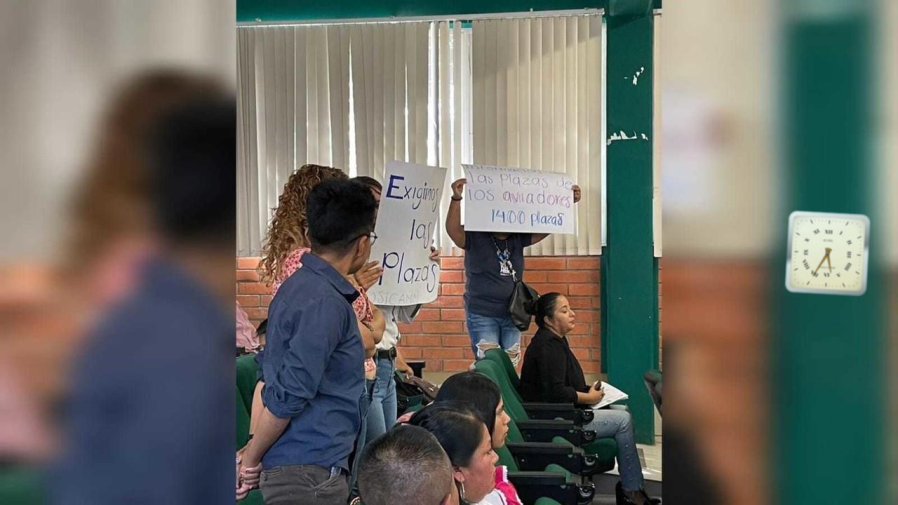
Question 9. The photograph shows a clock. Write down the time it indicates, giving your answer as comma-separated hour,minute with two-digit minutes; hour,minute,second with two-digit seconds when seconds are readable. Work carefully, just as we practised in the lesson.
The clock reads 5,35
